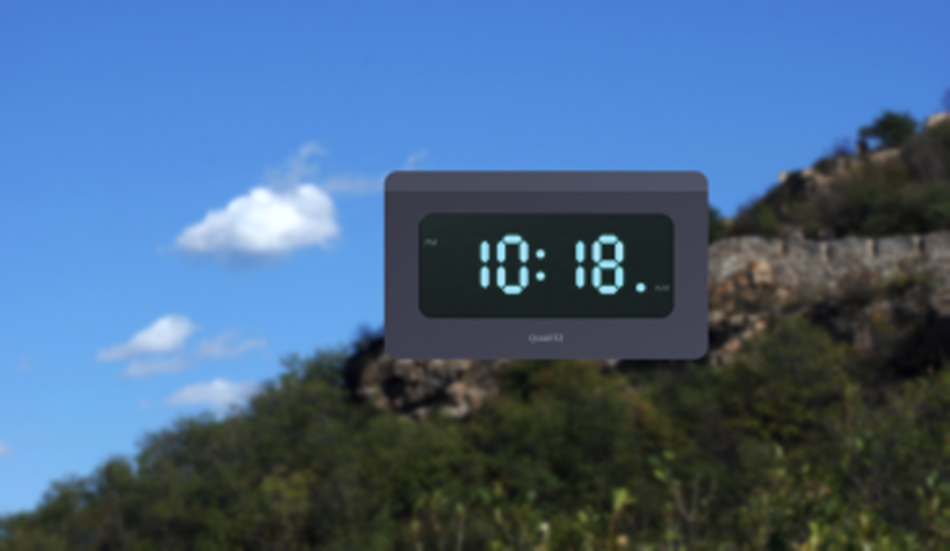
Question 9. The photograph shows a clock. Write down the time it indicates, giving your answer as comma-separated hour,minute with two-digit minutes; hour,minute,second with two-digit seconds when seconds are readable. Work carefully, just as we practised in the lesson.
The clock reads 10,18
